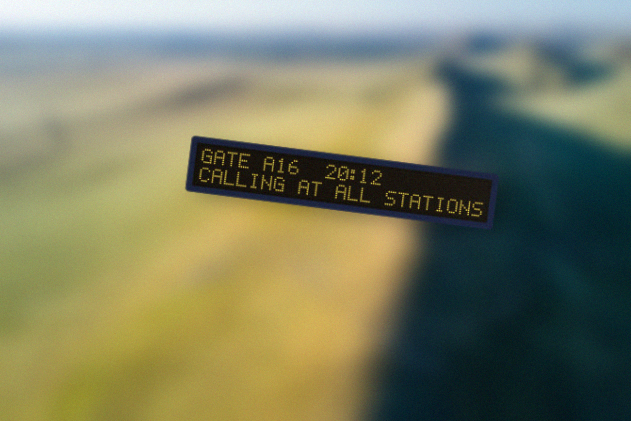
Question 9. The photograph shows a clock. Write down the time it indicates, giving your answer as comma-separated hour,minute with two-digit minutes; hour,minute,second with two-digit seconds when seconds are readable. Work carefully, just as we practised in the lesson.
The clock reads 20,12
